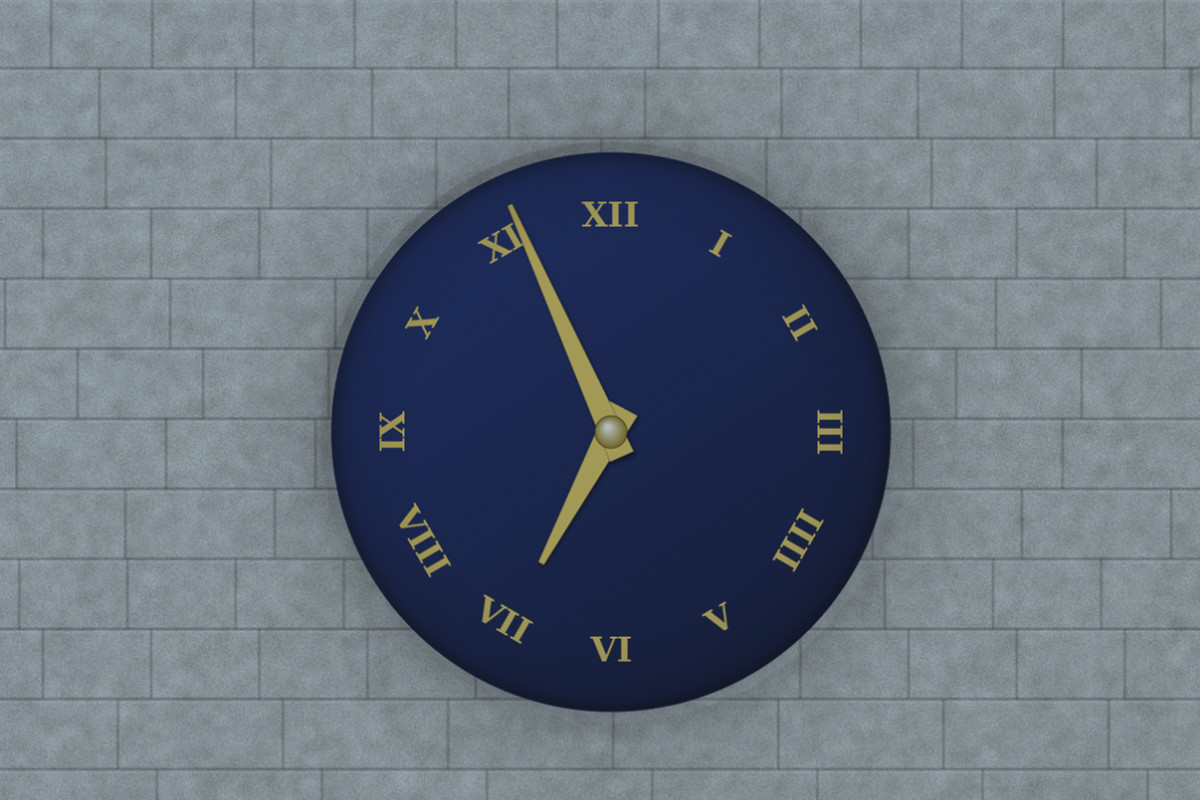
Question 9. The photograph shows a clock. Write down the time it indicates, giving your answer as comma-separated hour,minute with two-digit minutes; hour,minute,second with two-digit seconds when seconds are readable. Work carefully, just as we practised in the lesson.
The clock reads 6,56
